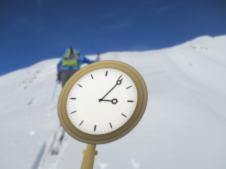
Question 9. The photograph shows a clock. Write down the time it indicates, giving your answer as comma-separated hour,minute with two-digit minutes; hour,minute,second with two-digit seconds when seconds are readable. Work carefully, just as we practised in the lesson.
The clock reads 3,06
